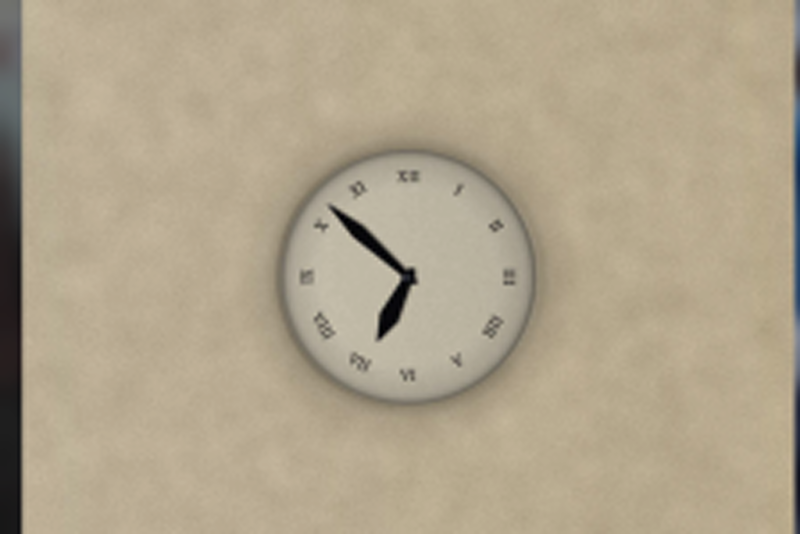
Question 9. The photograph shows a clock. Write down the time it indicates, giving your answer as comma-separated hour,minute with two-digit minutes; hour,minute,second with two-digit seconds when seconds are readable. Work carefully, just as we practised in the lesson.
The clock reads 6,52
